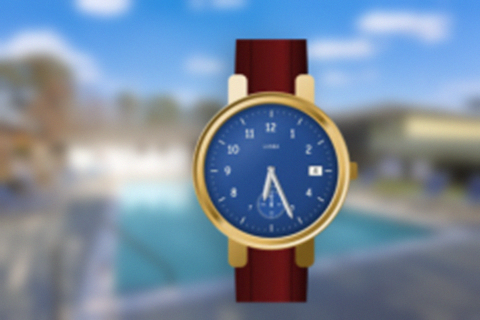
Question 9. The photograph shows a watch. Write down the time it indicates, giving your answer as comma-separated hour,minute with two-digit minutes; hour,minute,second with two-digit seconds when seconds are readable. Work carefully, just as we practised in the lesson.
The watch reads 6,26
